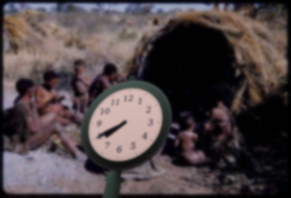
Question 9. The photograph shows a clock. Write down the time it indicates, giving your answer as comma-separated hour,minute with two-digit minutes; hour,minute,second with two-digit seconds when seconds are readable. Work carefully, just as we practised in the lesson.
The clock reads 7,40
